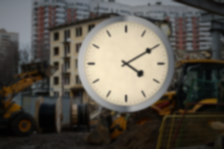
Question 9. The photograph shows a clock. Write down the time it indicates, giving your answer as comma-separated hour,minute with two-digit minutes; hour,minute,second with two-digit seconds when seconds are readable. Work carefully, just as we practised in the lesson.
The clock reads 4,10
